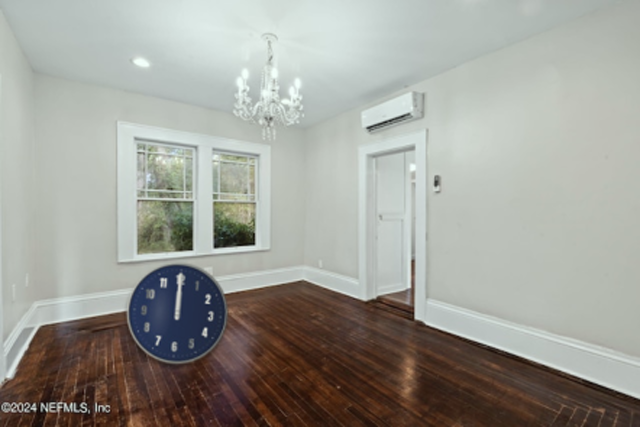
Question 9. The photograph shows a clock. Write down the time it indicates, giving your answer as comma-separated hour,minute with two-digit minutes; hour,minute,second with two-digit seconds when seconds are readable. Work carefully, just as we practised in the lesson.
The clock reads 12,00
